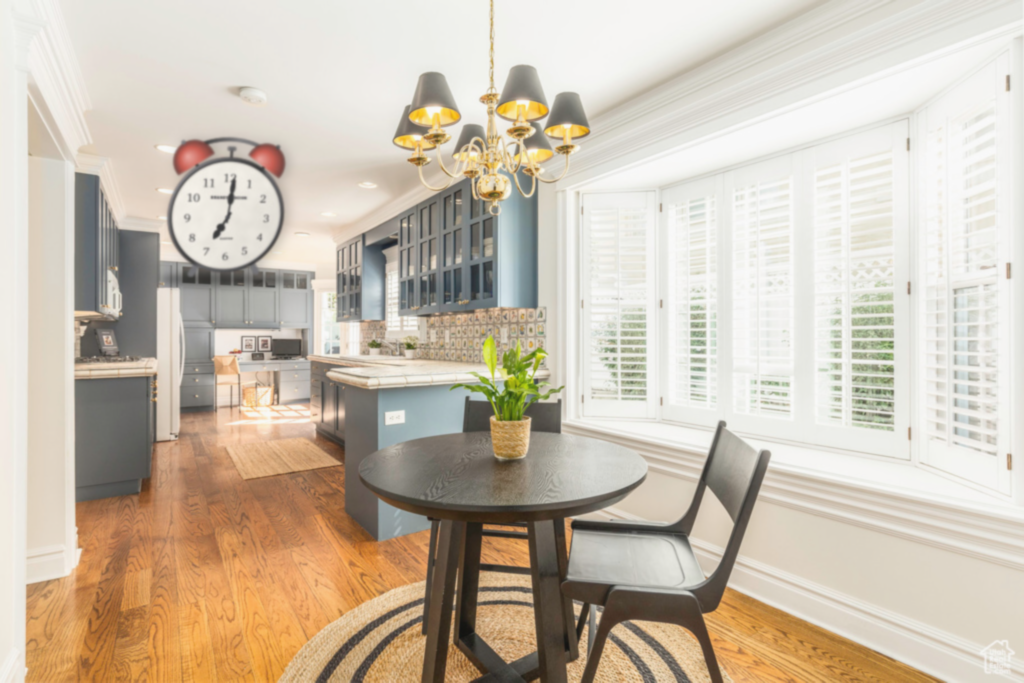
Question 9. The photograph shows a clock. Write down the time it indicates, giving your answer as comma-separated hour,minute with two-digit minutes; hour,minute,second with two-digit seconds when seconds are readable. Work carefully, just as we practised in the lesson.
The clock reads 7,01
